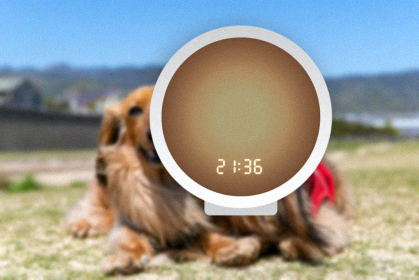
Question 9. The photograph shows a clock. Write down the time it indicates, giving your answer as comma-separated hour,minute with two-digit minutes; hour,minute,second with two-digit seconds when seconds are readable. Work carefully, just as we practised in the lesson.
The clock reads 21,36
